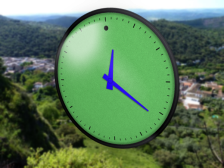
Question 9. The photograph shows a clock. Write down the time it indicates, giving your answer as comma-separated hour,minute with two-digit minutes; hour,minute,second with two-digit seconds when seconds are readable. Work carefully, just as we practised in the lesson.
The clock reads 12,21
